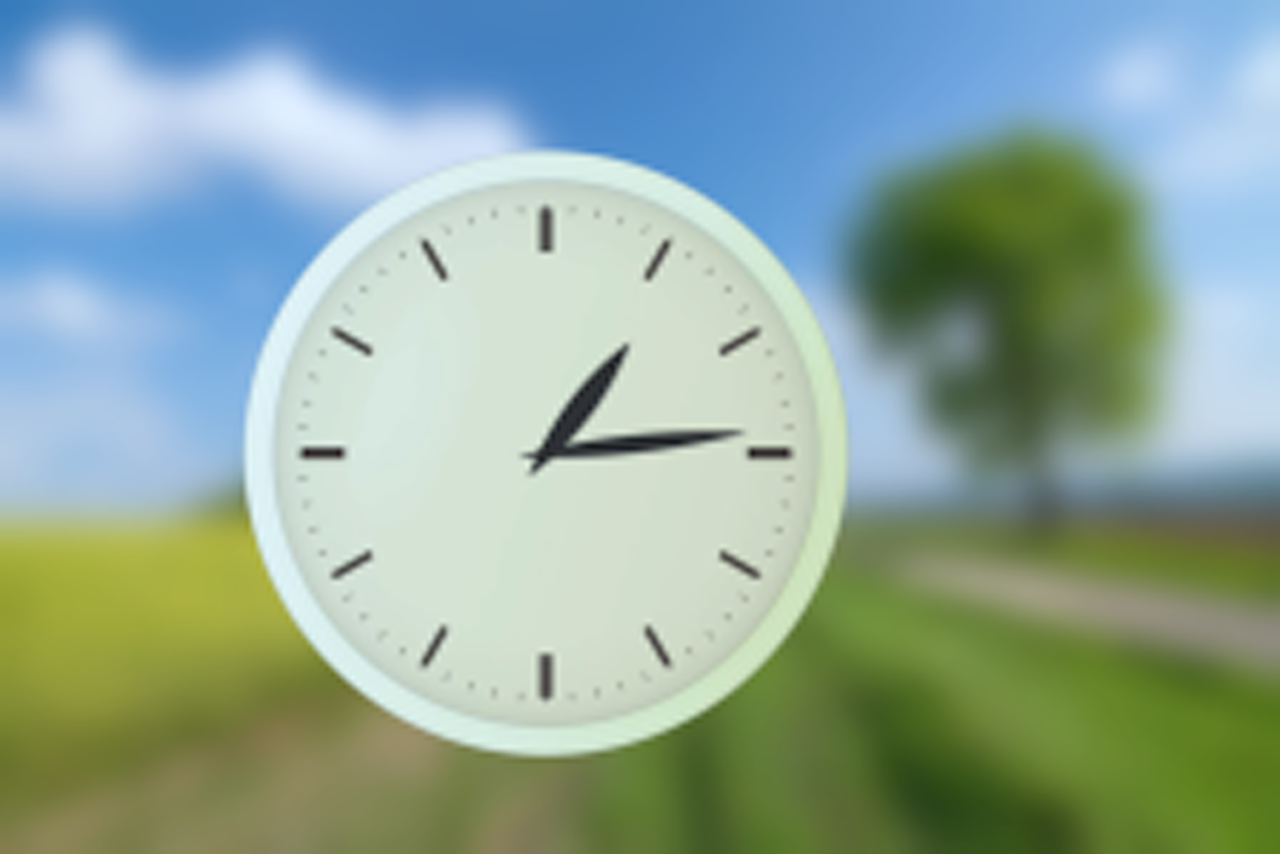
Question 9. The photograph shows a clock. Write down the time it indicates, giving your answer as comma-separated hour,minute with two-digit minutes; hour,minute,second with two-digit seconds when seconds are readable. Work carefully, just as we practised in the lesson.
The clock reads 1,14
